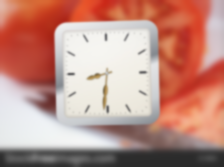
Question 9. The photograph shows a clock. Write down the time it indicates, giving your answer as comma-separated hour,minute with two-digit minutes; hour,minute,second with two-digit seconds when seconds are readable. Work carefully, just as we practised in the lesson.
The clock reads 8,31
